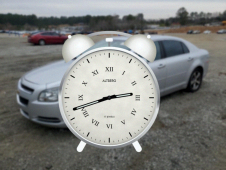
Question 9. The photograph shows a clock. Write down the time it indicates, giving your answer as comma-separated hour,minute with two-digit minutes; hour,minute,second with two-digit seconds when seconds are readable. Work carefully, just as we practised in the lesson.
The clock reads 2,42
